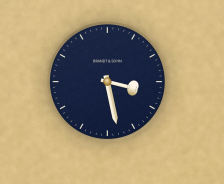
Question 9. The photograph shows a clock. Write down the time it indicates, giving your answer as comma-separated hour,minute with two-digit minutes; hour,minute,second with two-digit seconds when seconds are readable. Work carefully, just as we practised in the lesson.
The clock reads 3,28
